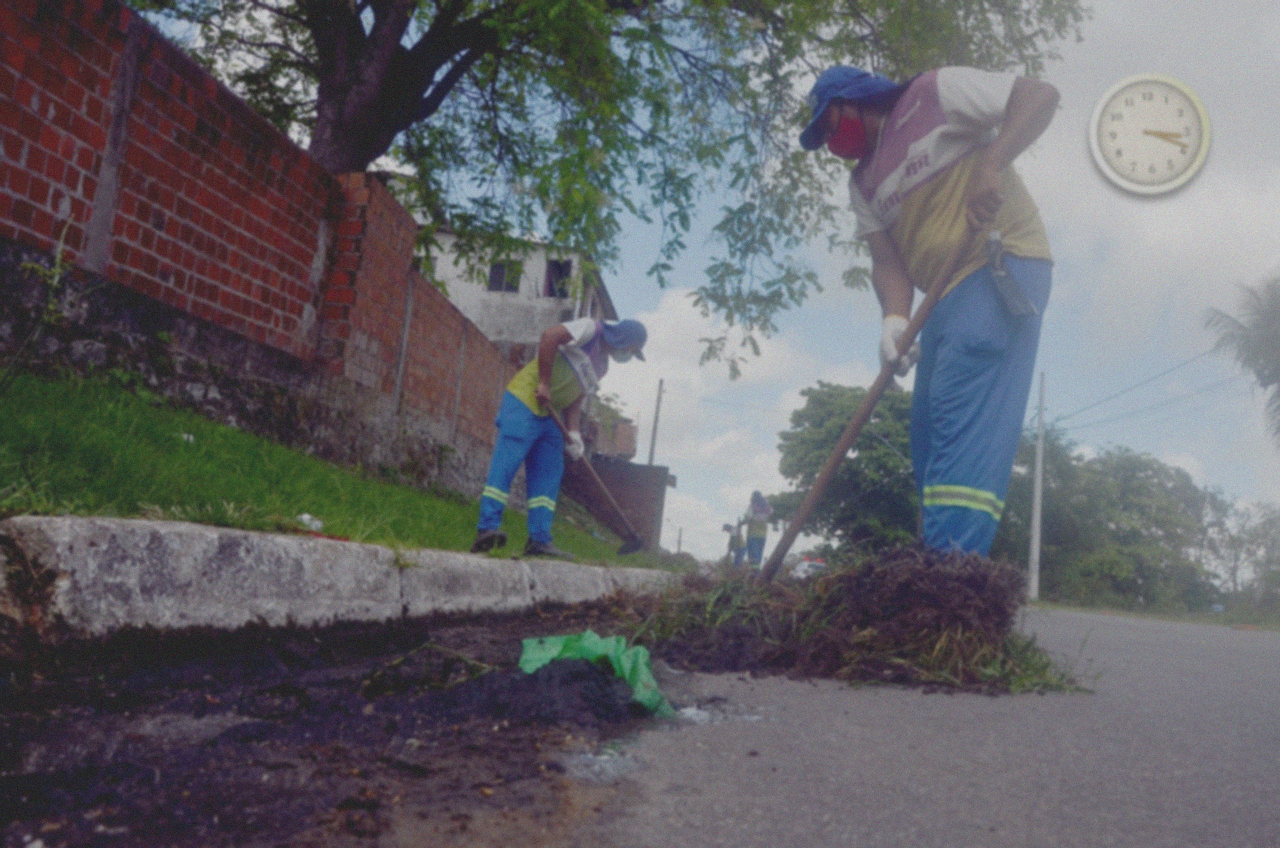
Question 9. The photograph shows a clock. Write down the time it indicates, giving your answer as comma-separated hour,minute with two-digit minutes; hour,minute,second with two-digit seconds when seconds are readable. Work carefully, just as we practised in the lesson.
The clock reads 3,19
